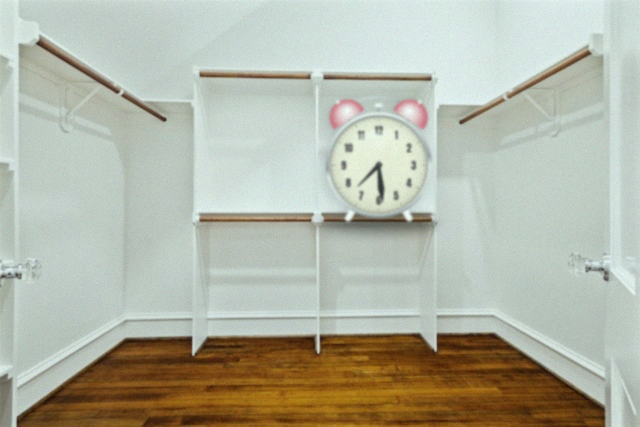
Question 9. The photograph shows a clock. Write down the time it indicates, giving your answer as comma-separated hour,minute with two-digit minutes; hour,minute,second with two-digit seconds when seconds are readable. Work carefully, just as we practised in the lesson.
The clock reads 7,29
